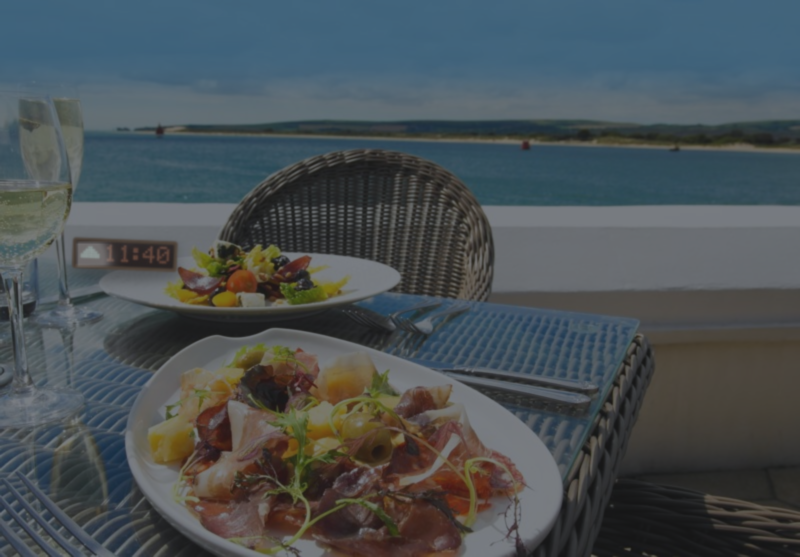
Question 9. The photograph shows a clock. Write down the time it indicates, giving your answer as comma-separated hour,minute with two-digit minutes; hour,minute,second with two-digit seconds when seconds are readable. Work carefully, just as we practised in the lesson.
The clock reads 11,40
